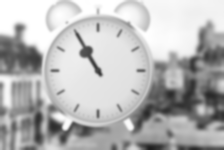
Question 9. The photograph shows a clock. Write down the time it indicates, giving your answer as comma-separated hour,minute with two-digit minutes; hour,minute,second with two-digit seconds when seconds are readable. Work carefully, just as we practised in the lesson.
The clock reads 10,55
